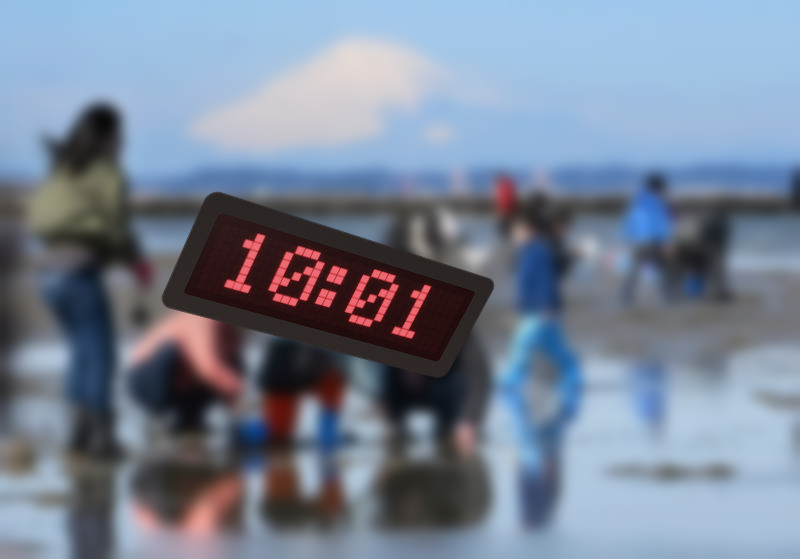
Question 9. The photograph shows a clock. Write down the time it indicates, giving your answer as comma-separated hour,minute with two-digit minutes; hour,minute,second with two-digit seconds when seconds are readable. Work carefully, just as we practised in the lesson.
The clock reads 10,01
